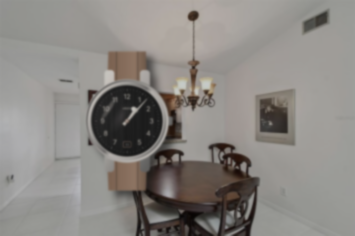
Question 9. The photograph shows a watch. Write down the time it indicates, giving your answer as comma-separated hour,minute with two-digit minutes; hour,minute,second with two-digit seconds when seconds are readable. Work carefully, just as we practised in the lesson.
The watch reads 1,07
